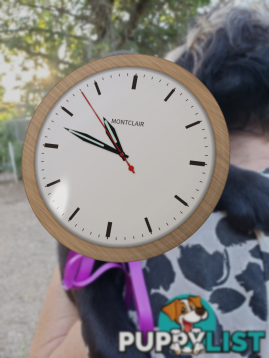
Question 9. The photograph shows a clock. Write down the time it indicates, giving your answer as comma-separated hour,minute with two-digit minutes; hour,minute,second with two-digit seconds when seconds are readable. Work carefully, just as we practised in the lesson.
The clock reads 10,47,53
